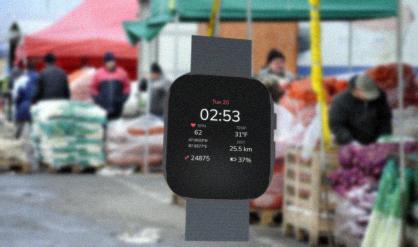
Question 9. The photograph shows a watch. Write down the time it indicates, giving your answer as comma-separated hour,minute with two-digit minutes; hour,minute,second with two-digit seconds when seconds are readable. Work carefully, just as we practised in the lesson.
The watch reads 2,53
